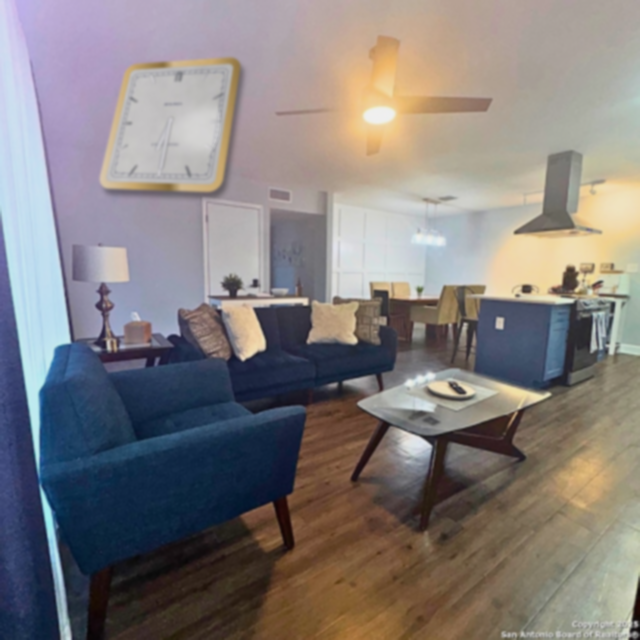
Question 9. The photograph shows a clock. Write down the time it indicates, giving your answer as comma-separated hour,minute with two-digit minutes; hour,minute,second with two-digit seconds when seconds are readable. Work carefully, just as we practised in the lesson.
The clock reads 6,30
